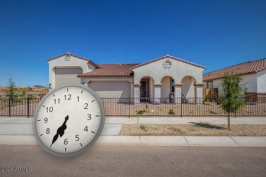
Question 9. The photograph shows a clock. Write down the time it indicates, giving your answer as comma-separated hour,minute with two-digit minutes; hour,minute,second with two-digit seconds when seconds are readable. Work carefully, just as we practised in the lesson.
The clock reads 6,35
